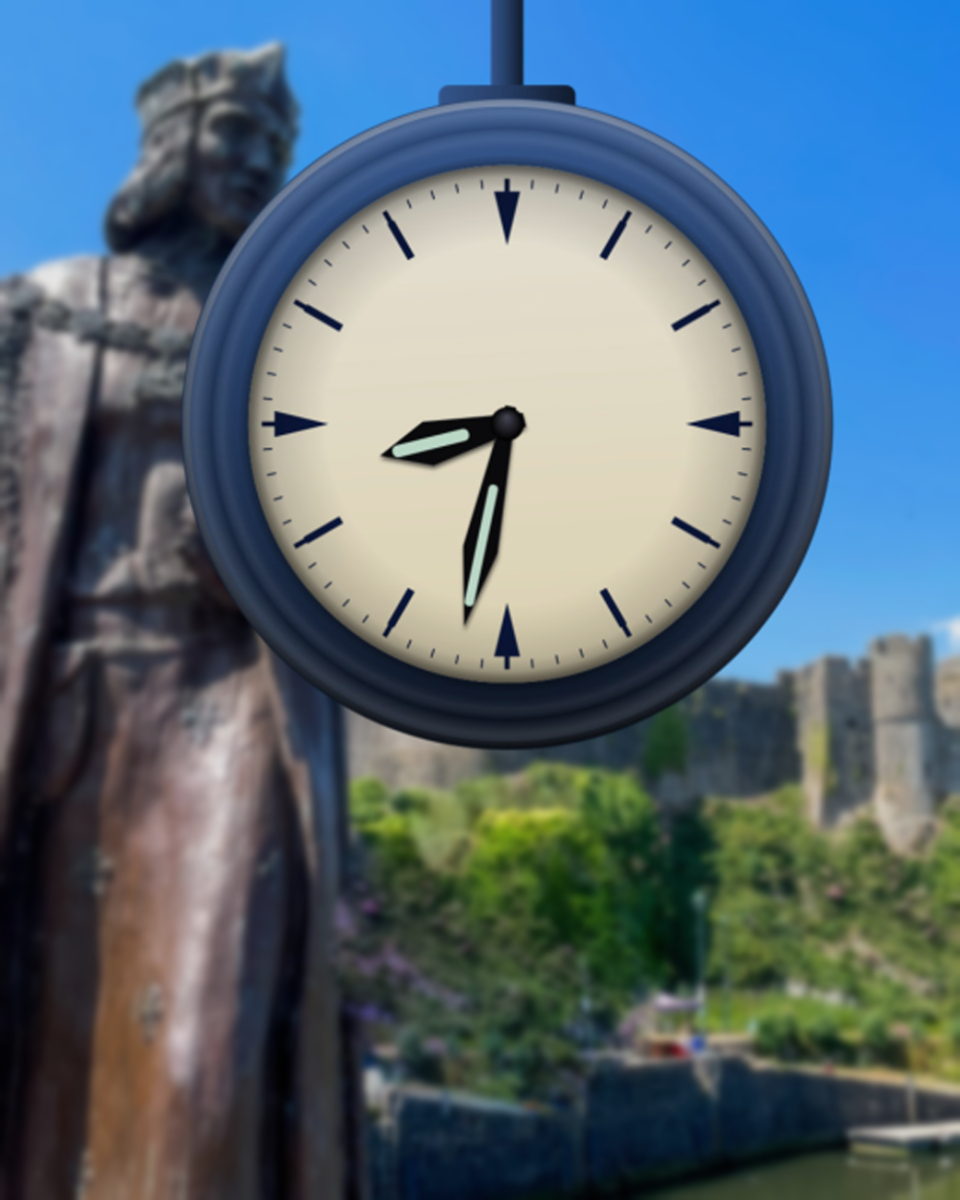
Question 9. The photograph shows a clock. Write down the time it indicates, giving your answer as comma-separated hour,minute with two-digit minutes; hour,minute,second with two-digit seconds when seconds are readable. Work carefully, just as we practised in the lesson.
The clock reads 8,32
